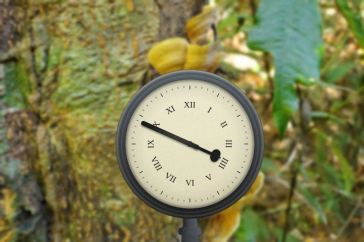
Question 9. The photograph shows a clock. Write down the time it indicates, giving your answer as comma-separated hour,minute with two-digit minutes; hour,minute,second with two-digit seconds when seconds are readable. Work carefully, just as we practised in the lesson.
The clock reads 3,49
